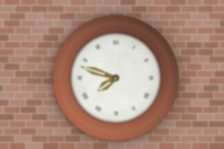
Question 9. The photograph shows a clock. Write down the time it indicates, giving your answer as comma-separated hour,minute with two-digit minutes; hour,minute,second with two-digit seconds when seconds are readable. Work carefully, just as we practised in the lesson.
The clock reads 7,48
